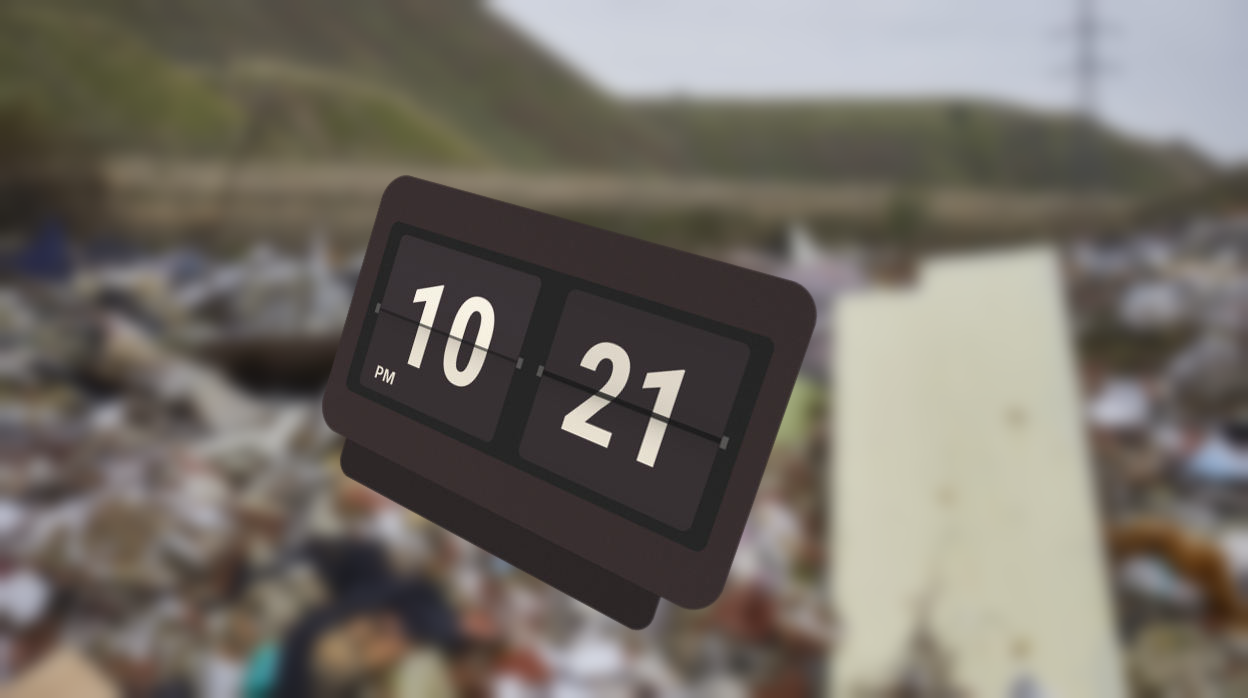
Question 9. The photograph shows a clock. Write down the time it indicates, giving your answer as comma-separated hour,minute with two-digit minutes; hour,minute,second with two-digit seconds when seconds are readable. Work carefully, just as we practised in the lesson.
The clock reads 10,21
